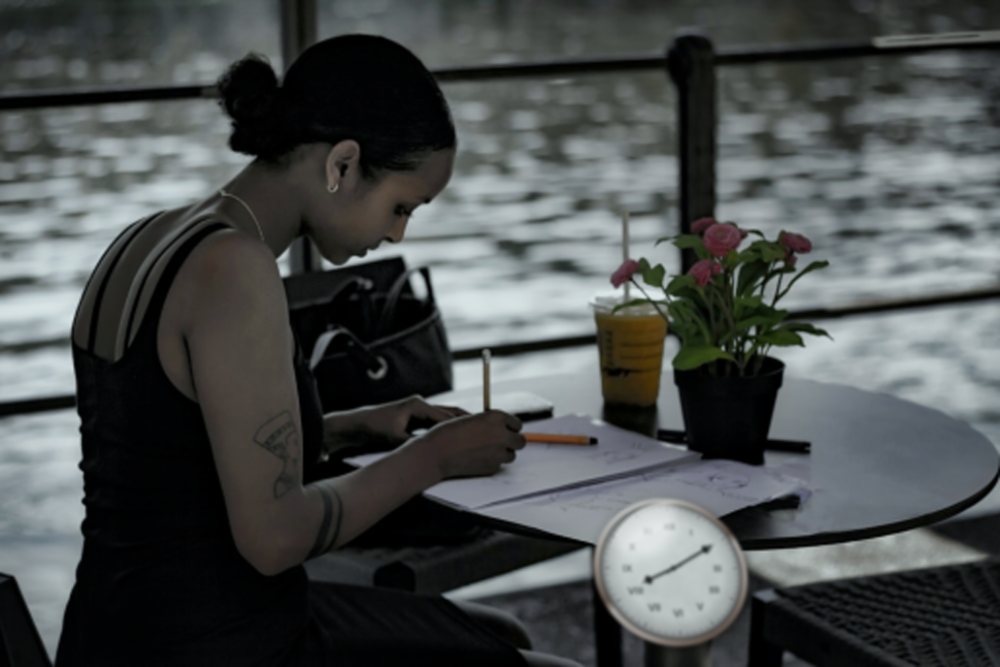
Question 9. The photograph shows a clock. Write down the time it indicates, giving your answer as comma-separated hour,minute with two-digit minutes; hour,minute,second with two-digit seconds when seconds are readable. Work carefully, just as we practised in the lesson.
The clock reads 8,10
